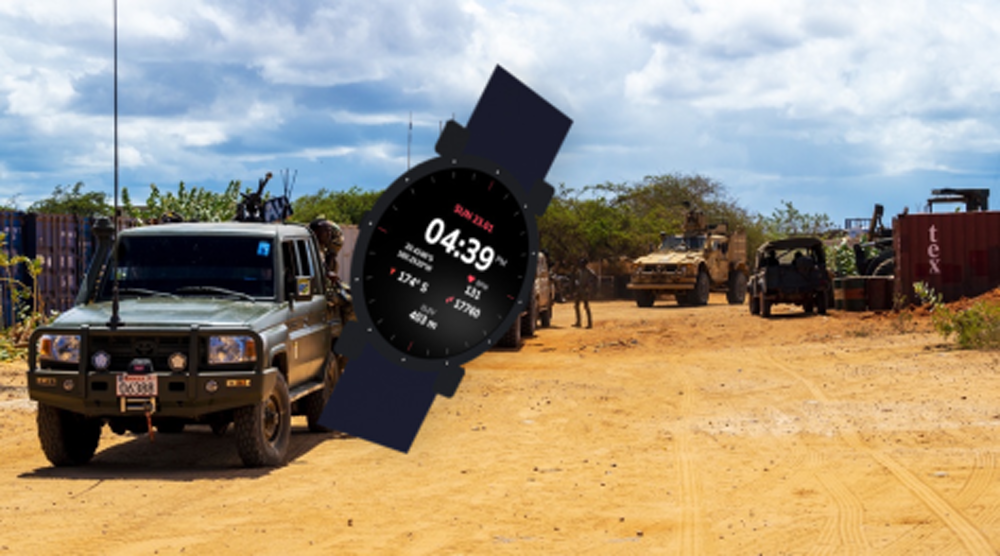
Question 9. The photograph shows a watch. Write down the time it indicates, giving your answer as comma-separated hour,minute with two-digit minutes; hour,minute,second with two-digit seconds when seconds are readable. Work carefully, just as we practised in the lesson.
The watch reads 4,39
